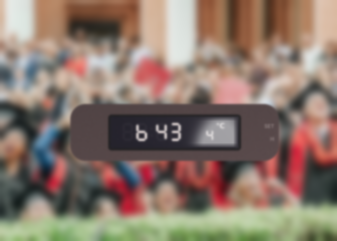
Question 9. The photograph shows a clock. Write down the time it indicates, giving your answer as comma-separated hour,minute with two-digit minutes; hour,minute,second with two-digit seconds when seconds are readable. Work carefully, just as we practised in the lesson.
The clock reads 6,43
